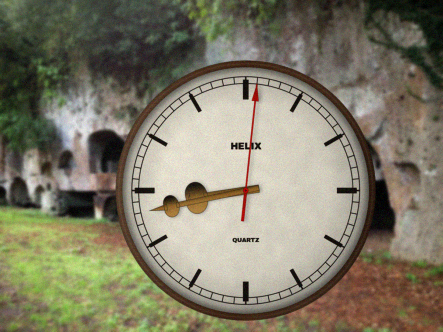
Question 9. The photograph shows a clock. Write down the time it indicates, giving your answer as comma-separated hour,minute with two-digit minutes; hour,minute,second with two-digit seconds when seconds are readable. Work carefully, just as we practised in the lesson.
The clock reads 8,43,01
